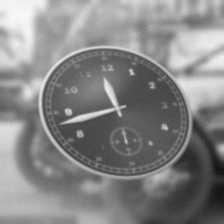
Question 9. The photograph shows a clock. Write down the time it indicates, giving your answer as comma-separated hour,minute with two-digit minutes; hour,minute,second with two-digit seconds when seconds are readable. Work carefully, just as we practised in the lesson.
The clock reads 11,43
